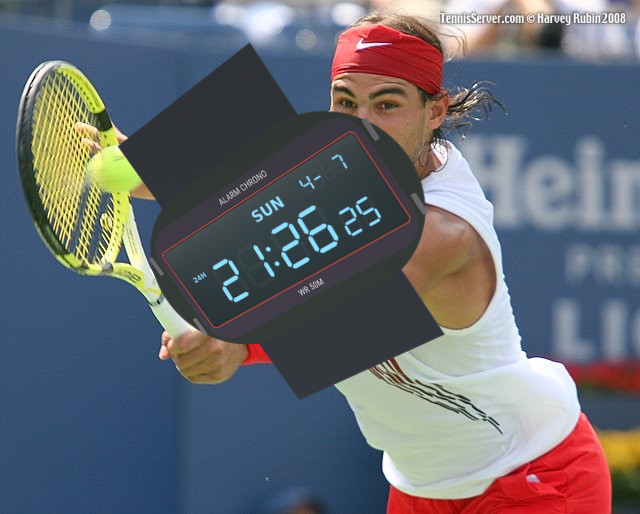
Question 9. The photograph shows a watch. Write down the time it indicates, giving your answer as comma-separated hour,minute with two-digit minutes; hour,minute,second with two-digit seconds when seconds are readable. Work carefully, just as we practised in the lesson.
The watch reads 21,26,25
